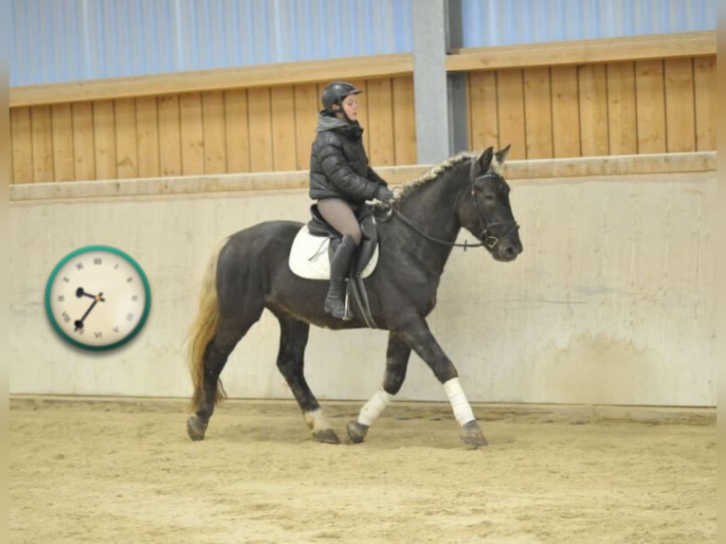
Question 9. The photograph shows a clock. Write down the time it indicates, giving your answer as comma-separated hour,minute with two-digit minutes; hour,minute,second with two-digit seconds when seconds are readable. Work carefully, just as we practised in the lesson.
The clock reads 9,36
